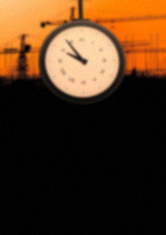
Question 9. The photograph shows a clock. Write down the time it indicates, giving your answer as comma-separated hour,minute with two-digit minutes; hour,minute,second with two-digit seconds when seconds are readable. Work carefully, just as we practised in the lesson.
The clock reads 9,54
